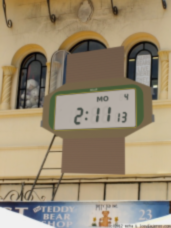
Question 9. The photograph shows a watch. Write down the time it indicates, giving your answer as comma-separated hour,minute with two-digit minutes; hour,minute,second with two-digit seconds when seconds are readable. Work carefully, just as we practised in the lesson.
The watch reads 2,11,13
